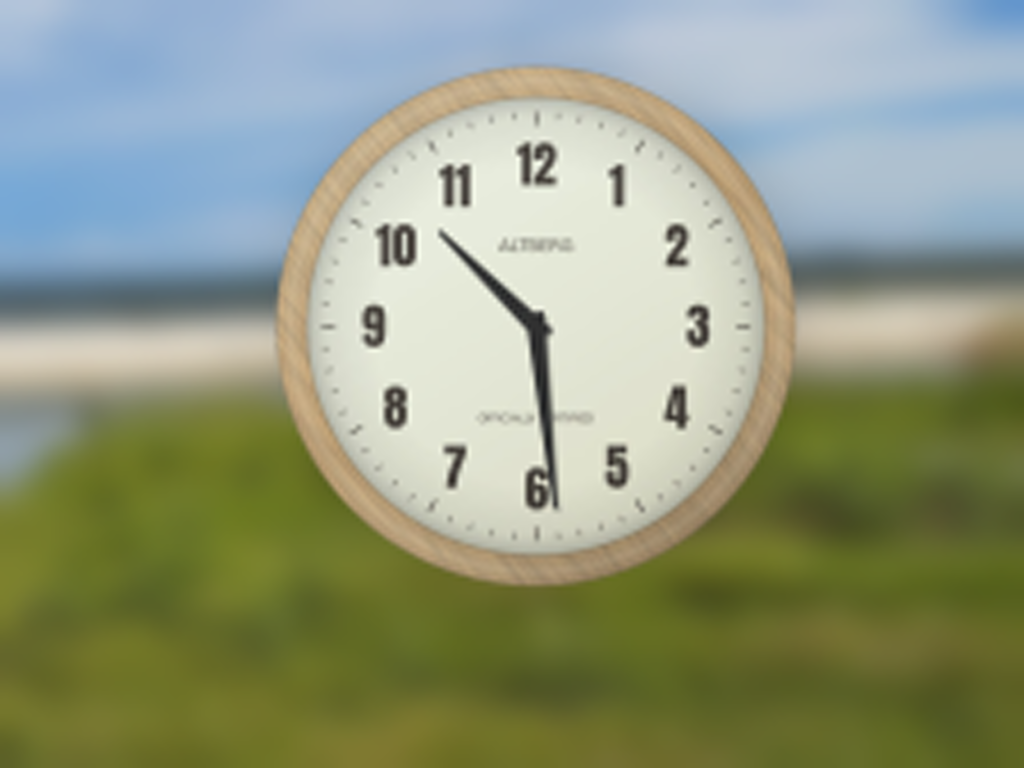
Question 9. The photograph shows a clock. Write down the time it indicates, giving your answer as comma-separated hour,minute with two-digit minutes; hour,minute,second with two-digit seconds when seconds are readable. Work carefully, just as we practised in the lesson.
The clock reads 10,29
